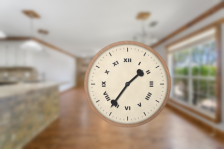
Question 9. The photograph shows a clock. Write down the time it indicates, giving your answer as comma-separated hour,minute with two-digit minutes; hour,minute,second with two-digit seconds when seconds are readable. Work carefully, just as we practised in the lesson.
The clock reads 1,36
